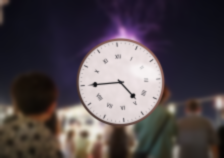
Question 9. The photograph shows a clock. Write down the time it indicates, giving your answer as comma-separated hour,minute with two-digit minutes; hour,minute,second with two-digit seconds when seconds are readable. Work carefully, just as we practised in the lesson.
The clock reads 4,45
